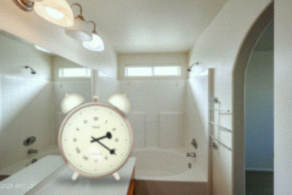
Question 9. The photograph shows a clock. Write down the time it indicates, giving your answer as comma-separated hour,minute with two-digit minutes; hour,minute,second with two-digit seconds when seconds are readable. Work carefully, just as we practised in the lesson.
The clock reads 2,21
